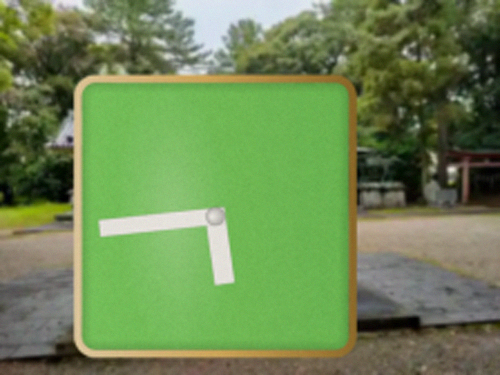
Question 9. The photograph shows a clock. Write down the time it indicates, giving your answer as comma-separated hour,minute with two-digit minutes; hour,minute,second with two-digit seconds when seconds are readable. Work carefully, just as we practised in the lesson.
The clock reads 5,44
